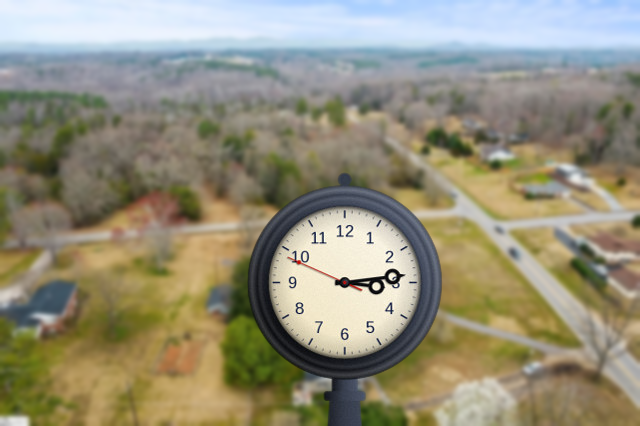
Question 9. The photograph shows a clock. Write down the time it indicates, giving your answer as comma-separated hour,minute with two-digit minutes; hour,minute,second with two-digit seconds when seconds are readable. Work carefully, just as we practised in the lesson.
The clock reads 3,13,49
